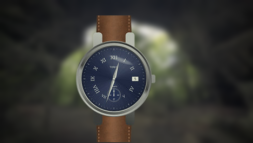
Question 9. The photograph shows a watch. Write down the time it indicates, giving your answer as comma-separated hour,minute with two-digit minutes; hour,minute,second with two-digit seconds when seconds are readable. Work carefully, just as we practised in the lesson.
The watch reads 12,33
